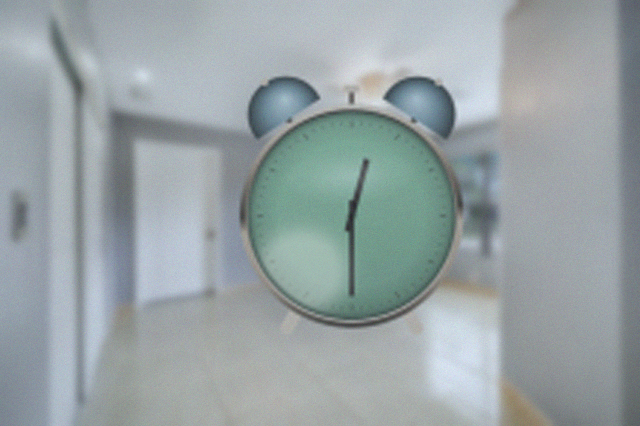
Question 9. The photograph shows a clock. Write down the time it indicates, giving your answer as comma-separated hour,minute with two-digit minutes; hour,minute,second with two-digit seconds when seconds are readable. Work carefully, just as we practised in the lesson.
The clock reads 12,30
